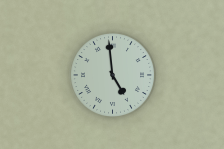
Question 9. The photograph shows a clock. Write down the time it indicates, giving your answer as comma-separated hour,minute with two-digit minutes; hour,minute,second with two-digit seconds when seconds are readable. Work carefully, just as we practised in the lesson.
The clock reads 4,59
